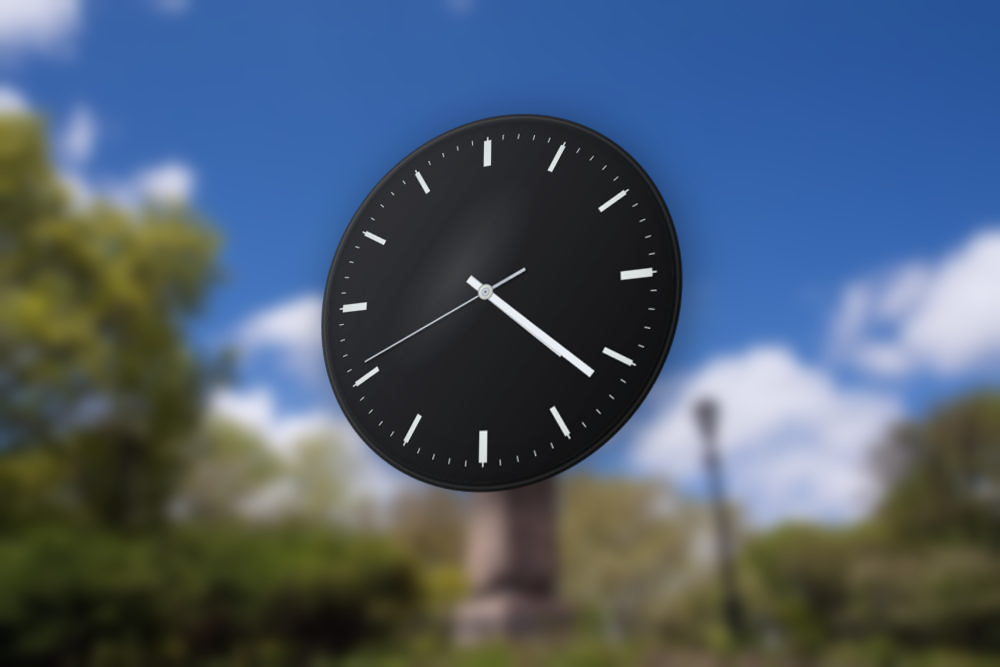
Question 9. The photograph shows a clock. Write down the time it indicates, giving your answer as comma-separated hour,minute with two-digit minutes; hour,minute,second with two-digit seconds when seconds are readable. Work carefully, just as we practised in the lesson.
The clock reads 4,21,41
